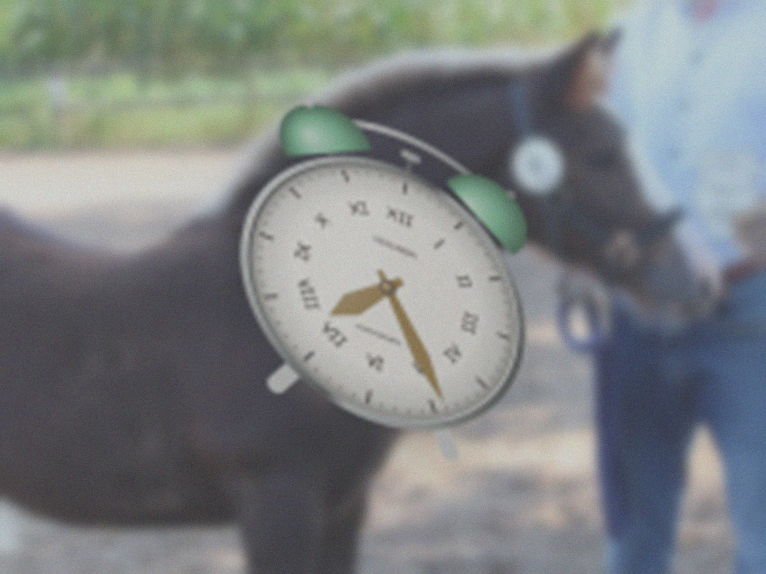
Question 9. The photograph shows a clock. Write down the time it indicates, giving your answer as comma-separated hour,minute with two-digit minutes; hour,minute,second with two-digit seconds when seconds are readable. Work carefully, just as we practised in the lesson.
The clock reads 7,24
